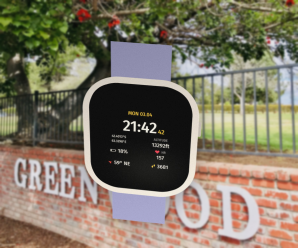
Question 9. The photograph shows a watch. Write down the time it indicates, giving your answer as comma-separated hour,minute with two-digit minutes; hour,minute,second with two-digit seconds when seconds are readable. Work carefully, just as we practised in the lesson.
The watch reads 21,42
